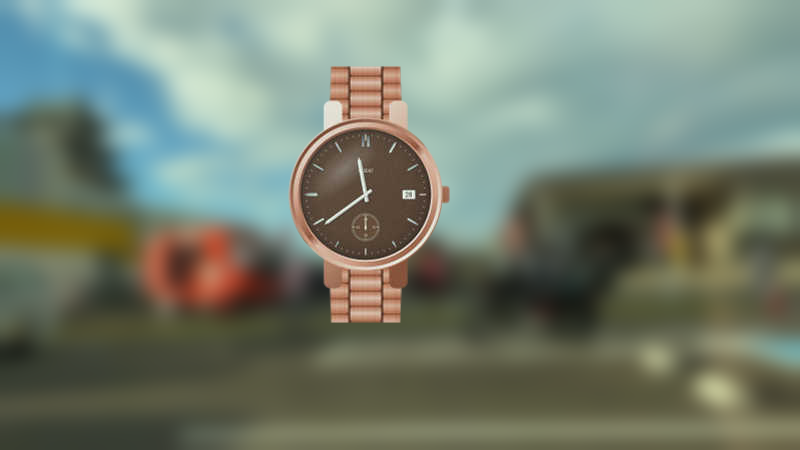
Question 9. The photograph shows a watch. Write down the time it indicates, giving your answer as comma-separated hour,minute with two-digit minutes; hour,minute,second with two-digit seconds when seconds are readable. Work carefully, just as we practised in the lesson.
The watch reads 11,39
